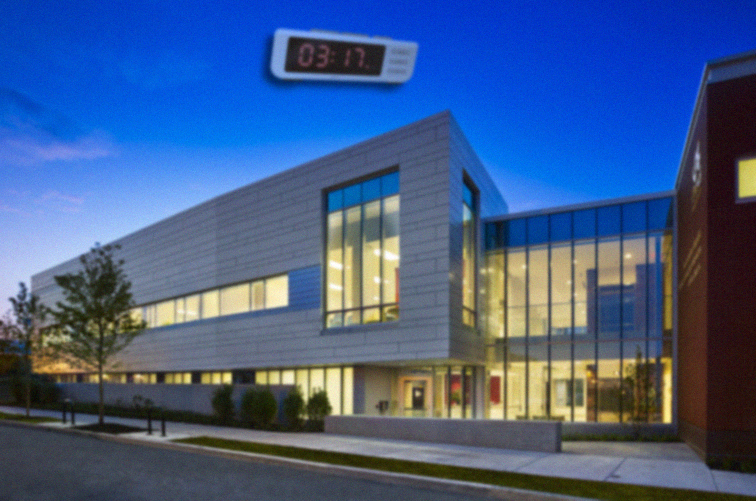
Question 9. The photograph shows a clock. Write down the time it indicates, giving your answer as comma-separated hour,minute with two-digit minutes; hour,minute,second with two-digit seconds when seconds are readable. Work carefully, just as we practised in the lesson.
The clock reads 3,17
